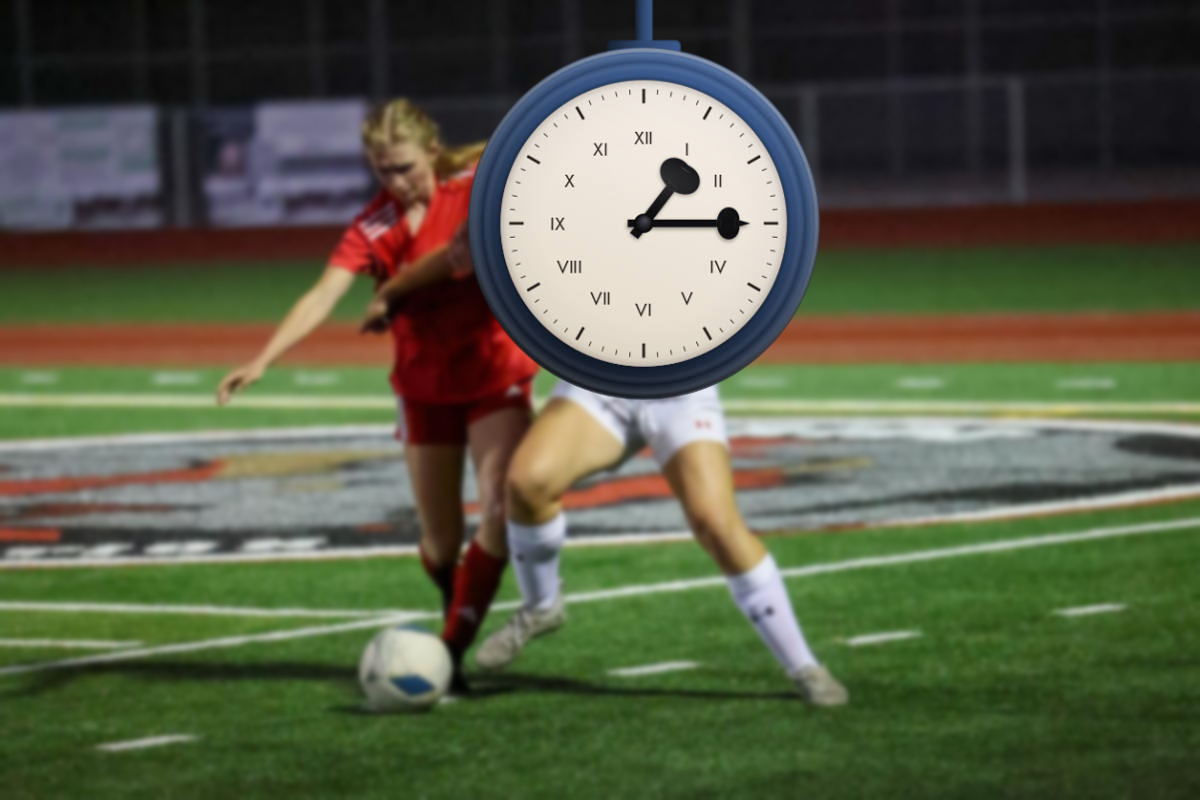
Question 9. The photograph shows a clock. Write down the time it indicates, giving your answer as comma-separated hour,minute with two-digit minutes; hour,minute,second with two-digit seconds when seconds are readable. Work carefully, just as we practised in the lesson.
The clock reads 1,15
